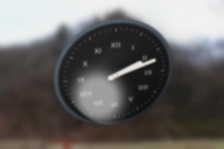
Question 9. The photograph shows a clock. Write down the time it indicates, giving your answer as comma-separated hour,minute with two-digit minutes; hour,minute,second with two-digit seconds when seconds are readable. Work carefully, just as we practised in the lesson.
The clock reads 2,12
